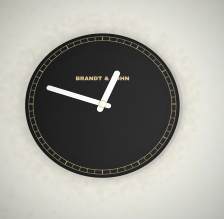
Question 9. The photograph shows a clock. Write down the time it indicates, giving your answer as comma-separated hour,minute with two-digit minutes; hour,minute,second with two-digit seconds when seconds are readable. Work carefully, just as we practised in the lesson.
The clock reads 12,48
